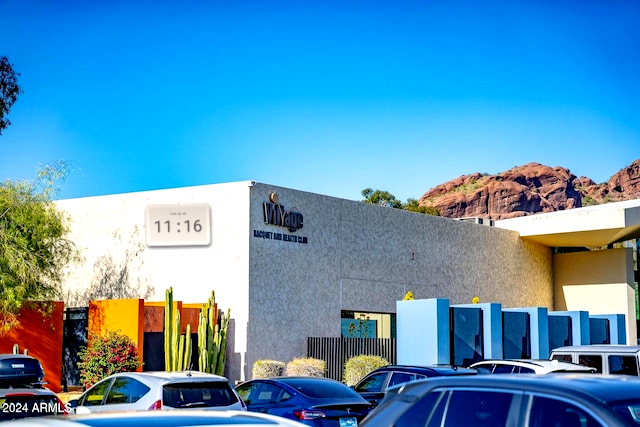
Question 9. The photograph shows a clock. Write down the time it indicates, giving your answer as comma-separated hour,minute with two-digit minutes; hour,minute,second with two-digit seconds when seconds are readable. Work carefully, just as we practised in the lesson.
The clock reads 11,16
